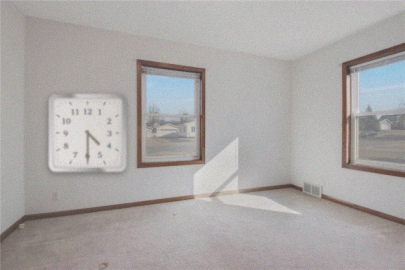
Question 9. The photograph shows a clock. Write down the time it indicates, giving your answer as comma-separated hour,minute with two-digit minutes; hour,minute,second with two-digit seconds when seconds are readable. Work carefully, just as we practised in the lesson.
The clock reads 4,30
